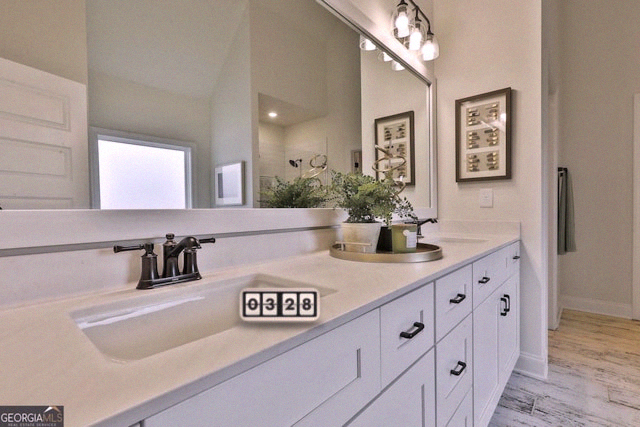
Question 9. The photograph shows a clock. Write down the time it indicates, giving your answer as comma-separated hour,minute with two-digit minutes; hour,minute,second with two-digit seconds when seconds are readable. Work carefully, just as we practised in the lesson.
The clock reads 3,28
